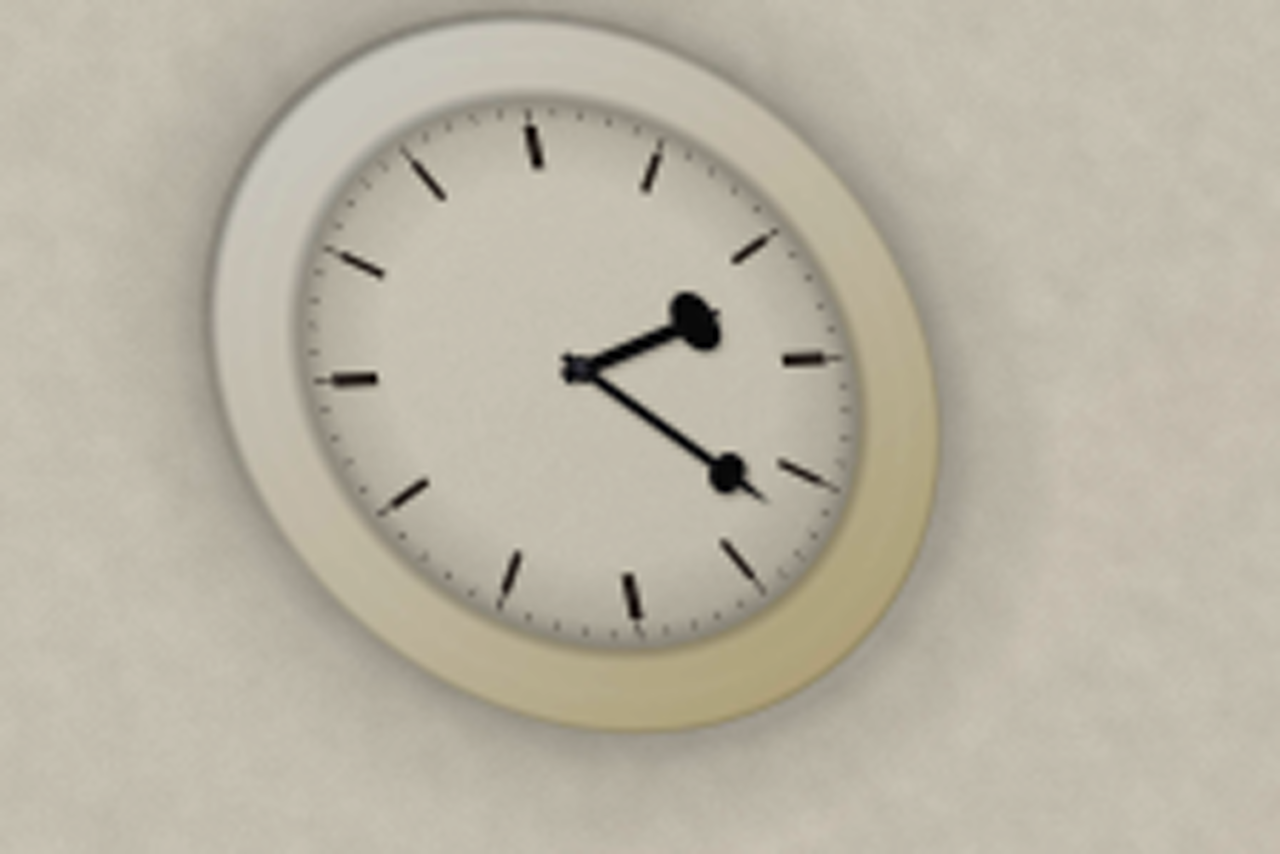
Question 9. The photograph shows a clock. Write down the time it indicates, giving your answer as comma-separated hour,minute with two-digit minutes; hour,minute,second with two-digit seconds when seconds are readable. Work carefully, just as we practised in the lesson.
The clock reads 2,22
